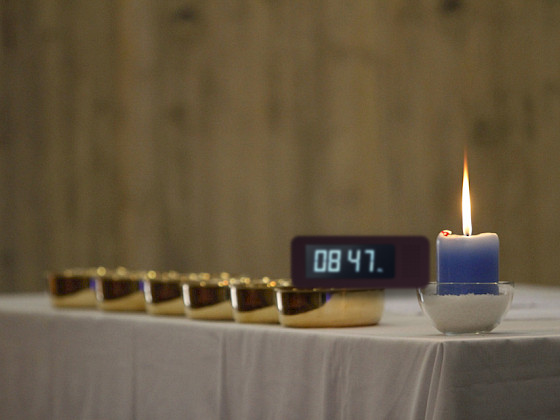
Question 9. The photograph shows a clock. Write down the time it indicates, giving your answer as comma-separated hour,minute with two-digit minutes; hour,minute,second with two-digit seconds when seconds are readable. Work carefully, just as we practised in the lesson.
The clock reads 8,47
